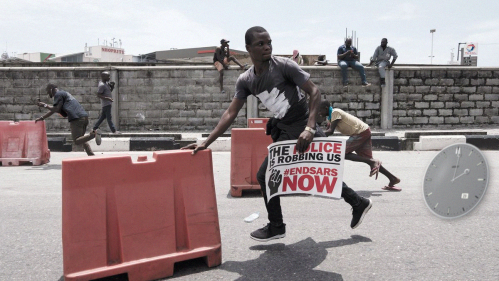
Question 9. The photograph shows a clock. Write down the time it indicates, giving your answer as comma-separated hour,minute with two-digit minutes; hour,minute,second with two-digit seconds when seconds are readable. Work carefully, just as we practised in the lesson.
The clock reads 2,01
